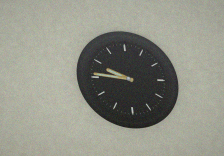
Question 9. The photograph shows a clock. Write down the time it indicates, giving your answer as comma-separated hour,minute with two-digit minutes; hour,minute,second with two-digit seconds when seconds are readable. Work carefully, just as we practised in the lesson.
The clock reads 9,46
